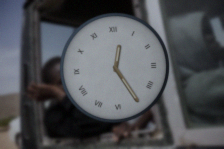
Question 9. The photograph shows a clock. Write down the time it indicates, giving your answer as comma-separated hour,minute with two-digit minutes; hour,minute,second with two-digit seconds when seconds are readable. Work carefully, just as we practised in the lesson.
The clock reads 12,25
